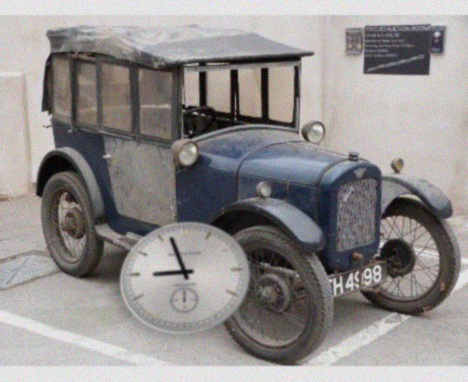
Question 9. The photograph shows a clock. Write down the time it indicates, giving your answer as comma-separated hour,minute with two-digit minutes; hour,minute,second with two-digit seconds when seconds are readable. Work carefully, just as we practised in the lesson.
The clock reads 8,57
